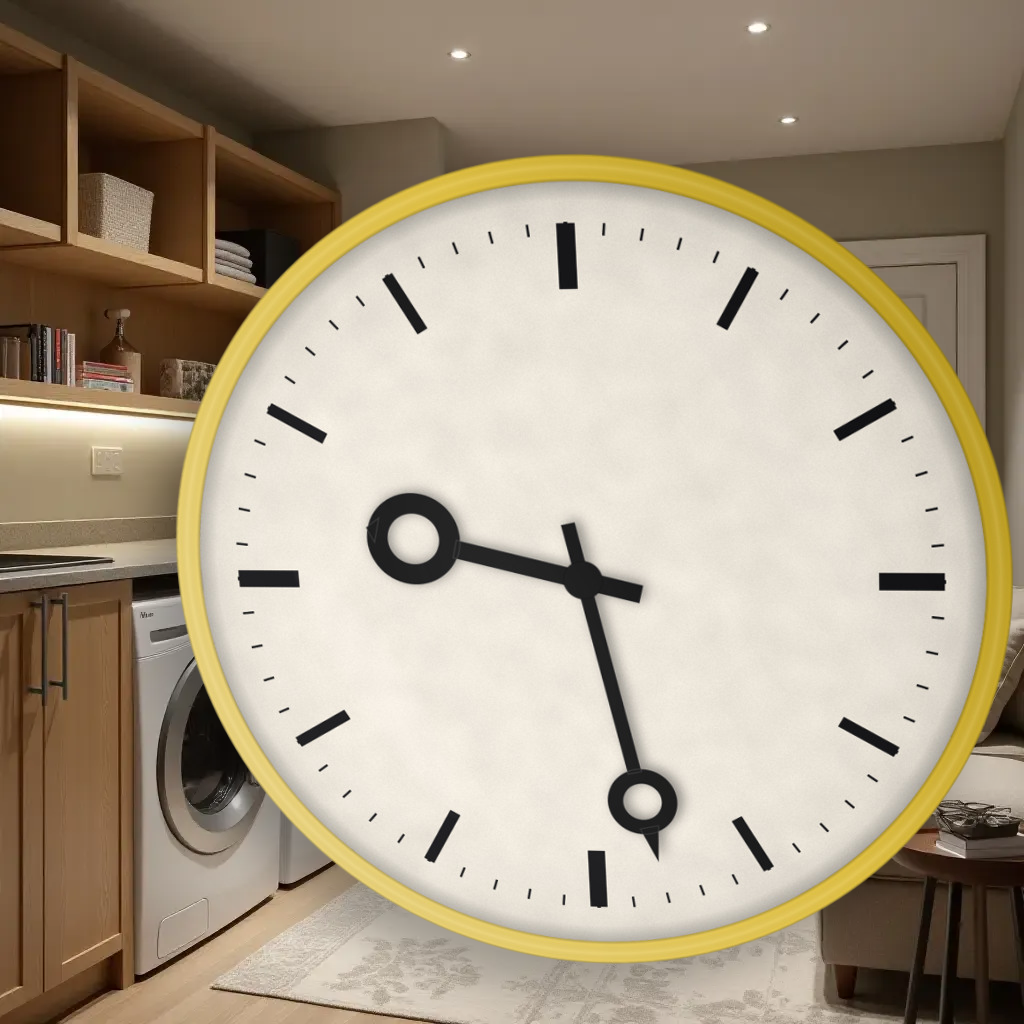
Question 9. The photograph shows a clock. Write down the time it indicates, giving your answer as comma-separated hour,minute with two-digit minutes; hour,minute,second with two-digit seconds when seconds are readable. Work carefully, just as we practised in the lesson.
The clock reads 9,28
